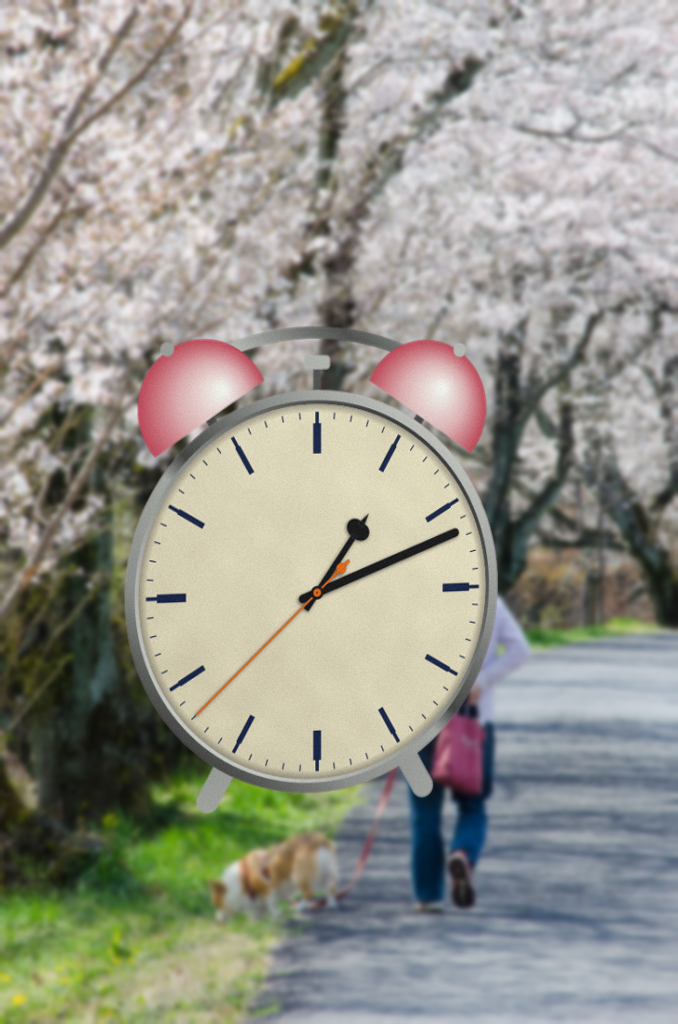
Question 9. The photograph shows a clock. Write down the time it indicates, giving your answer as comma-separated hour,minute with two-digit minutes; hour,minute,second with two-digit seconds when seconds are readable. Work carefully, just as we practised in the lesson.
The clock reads 1,11,38
